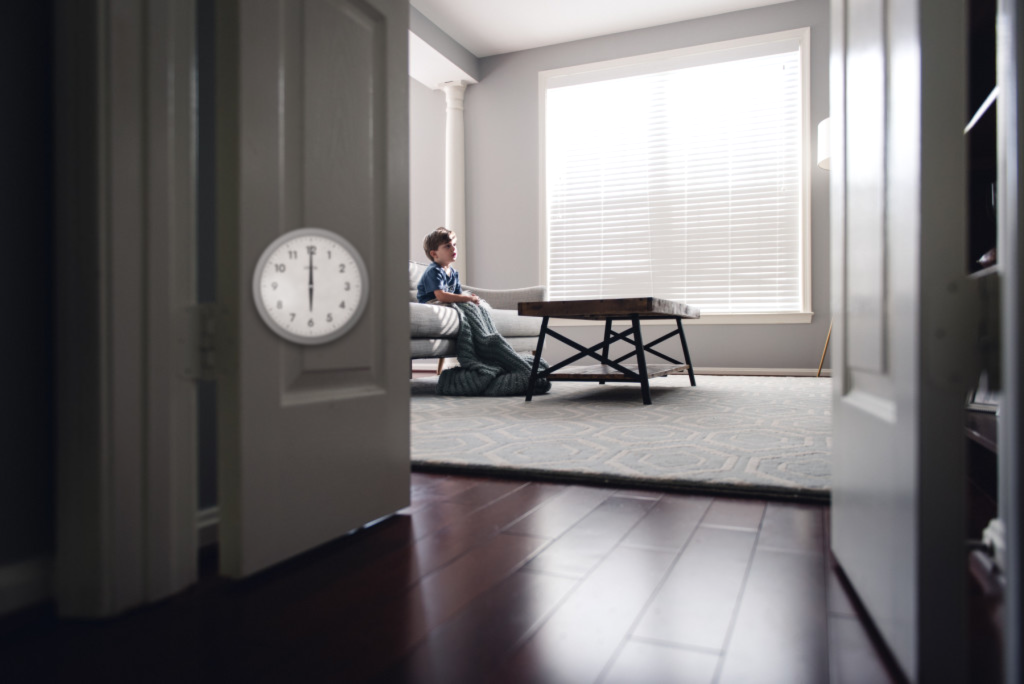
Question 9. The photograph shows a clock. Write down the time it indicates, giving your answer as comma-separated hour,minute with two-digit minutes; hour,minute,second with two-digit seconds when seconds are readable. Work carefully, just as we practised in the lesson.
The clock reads 6,00
